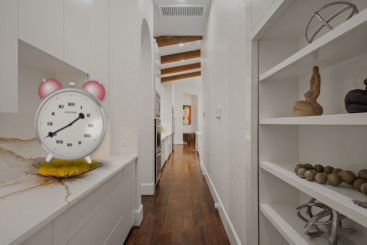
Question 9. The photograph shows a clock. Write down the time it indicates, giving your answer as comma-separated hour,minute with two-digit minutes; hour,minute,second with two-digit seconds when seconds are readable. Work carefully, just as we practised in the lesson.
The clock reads 1,40
